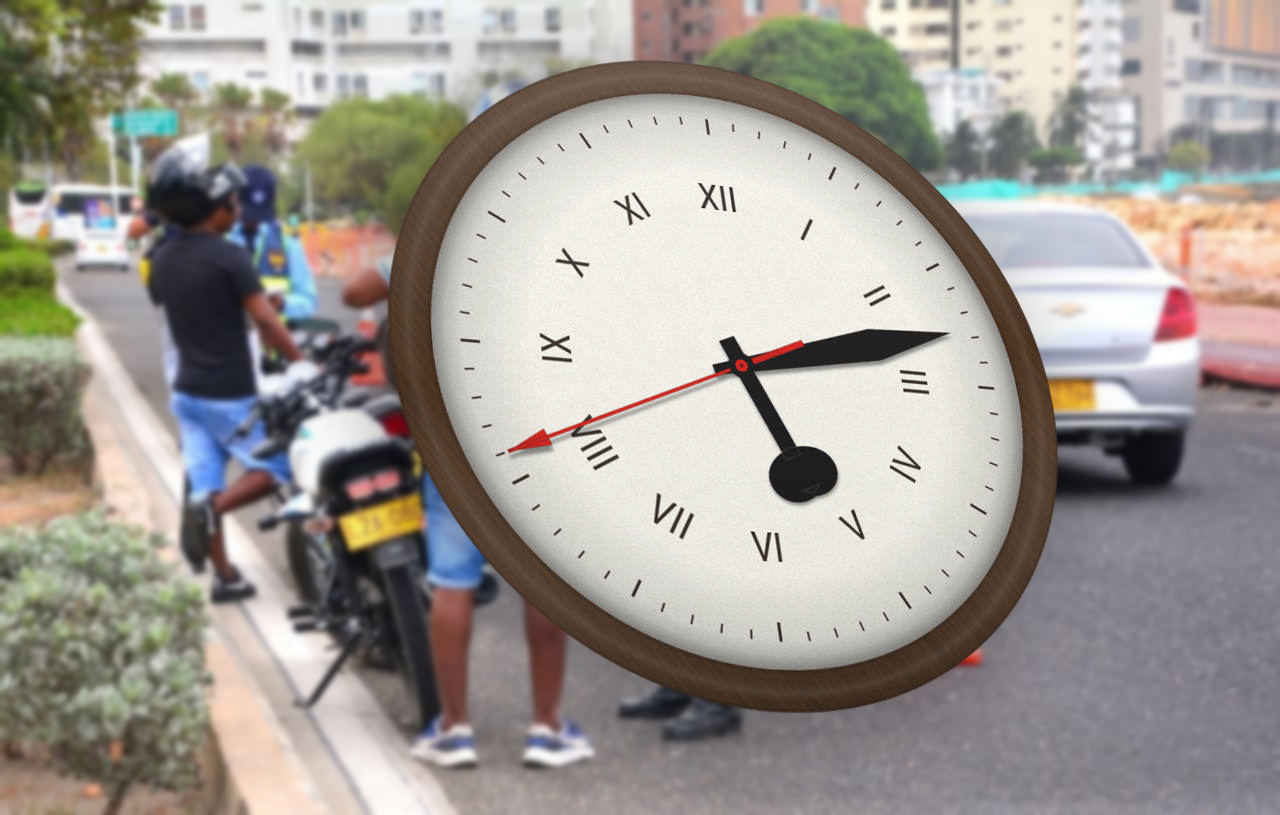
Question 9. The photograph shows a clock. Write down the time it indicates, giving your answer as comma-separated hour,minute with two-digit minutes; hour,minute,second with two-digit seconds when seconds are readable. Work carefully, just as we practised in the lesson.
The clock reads 5,12,41
